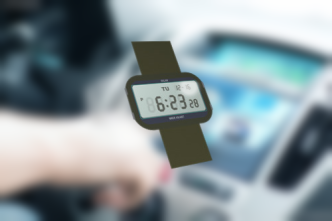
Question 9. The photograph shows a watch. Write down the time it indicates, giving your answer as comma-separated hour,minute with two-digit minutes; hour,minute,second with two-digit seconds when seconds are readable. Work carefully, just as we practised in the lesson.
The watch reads 6,23,28
